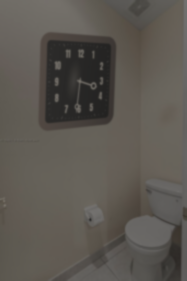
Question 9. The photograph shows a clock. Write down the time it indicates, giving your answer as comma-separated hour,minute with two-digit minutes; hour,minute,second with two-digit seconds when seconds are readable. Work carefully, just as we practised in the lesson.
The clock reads 3,31
